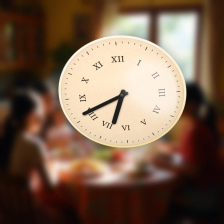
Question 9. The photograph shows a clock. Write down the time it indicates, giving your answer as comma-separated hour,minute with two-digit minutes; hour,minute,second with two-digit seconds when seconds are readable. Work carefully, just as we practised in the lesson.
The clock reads 6,41
